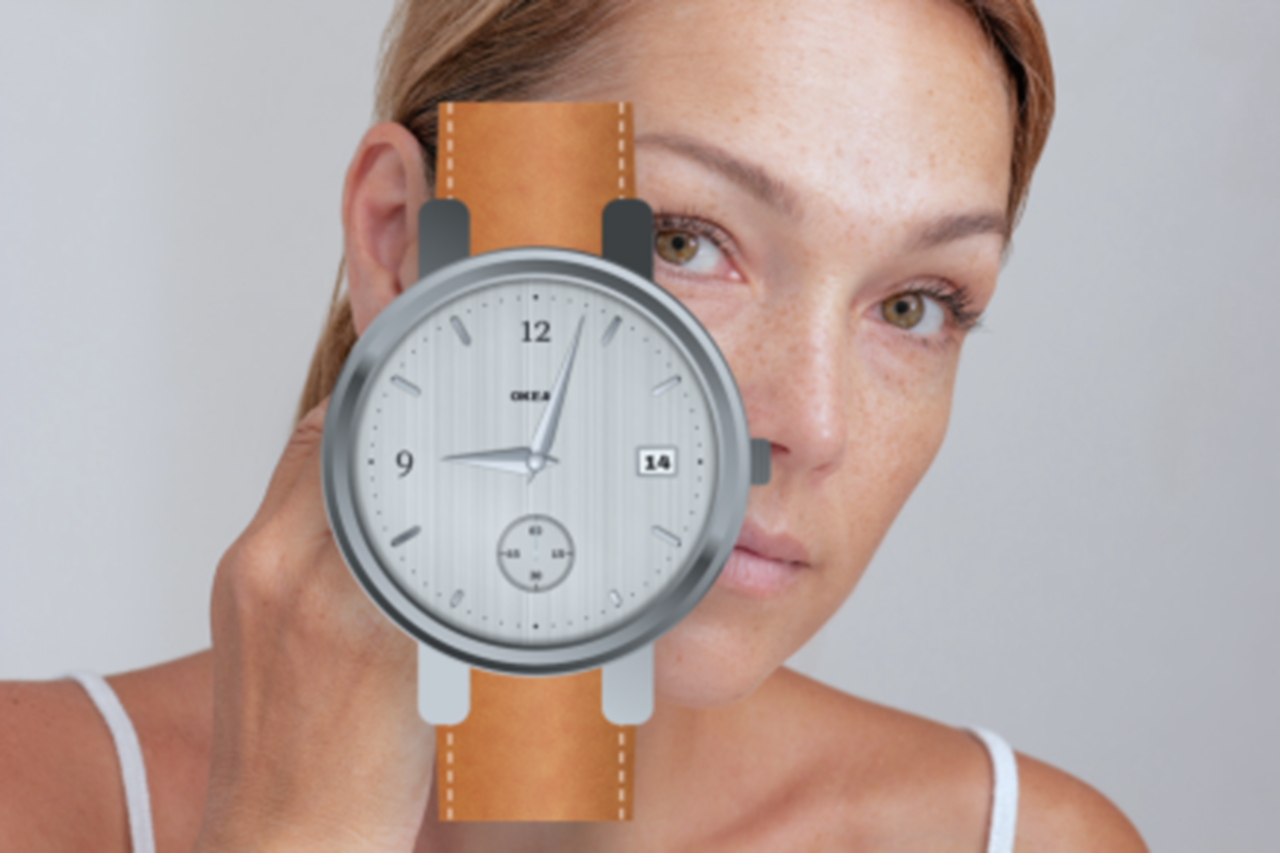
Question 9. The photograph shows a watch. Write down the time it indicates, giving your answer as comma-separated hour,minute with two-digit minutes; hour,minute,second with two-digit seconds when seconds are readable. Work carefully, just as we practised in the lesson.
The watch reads 9,03
